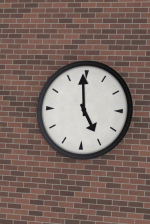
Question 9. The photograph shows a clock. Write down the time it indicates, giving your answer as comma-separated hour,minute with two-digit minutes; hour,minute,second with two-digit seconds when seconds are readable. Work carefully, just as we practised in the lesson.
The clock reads 4,59
